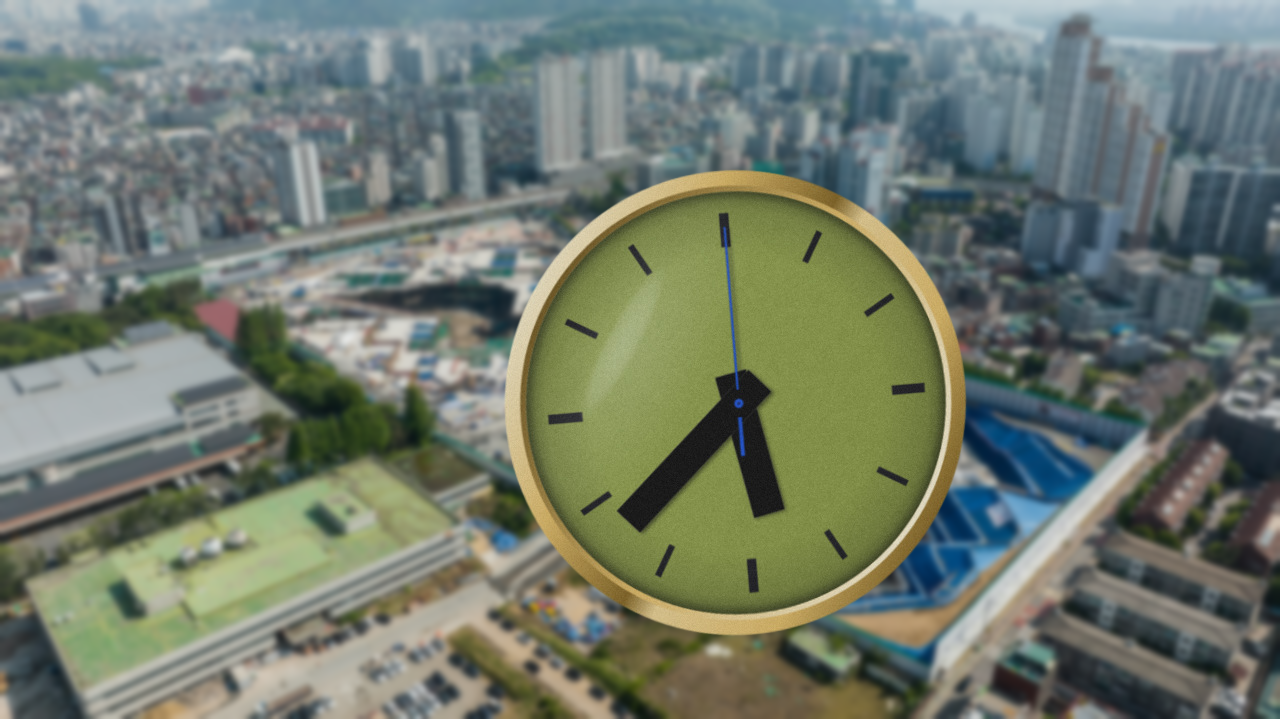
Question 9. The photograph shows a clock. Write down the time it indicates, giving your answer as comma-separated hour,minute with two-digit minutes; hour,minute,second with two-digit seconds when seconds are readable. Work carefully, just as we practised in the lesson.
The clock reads 5,38,00
